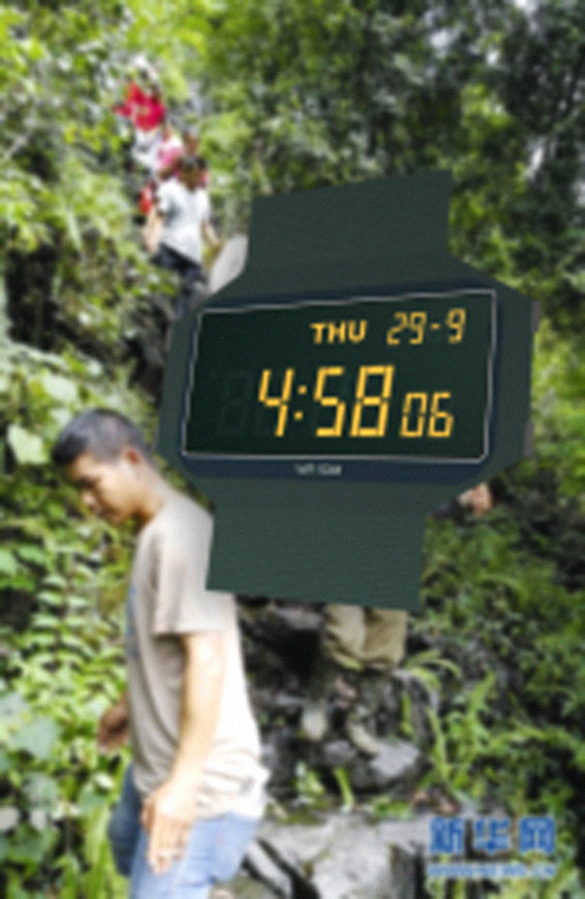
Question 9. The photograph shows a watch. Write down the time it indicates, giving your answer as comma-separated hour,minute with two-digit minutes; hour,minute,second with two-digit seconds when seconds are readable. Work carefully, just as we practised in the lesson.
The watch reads 4,58,06
